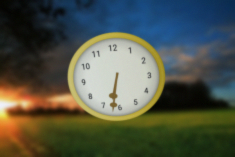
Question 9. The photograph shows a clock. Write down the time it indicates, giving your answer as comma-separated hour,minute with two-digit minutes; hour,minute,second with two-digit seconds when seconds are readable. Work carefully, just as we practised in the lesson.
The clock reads 6,32
